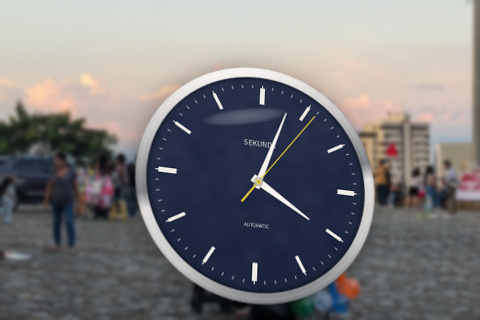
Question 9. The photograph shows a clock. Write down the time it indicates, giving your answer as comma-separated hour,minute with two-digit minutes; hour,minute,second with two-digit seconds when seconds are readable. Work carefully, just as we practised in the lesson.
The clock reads 4,03,06
